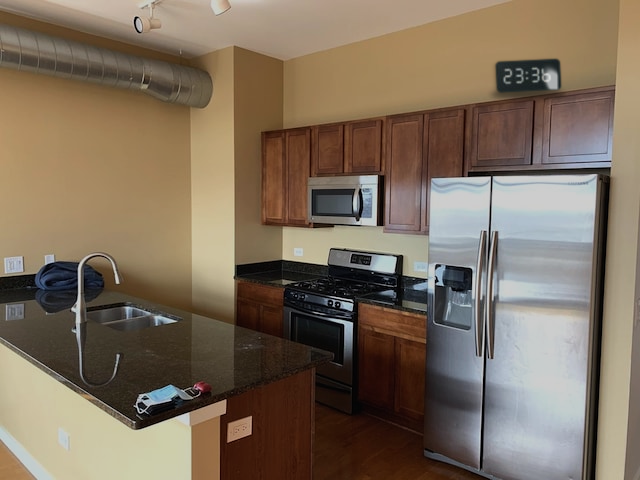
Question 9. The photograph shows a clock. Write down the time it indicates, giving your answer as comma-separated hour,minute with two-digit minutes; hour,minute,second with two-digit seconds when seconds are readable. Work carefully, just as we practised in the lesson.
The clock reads 23,36
